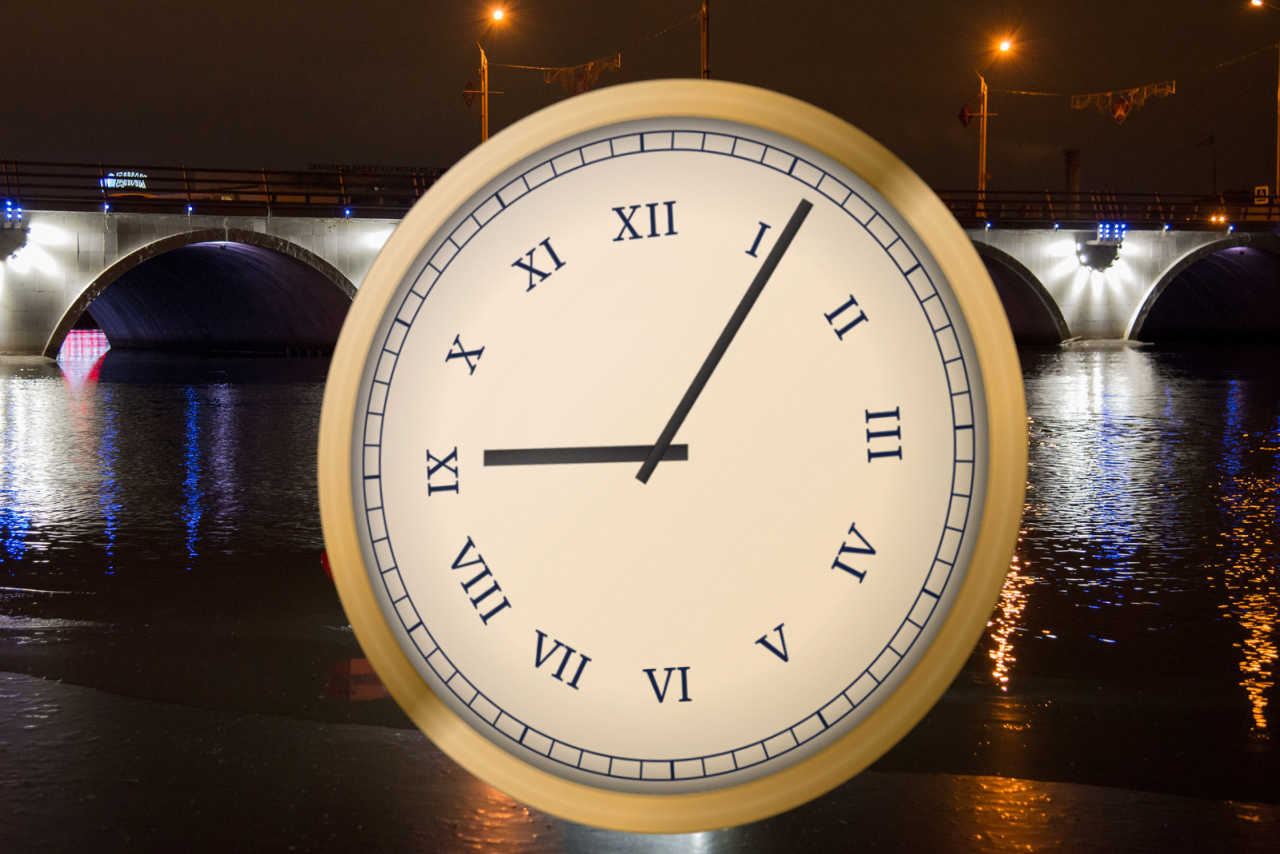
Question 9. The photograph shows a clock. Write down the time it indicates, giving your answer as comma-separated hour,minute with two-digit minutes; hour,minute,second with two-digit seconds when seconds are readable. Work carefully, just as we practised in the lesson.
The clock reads 9,06
